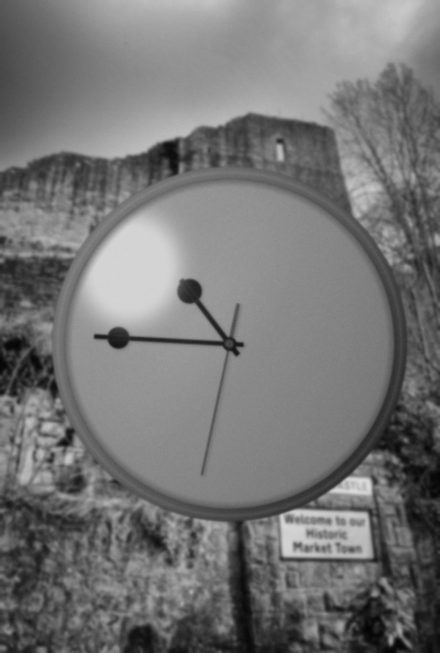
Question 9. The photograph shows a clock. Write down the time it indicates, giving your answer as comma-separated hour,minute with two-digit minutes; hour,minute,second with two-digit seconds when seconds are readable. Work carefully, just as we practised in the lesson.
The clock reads 10,45,32
